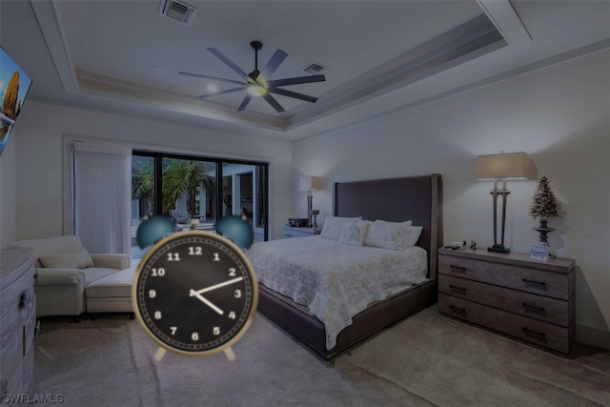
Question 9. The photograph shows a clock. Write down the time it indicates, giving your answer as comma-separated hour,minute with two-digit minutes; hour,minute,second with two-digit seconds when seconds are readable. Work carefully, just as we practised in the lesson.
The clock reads 4,12
